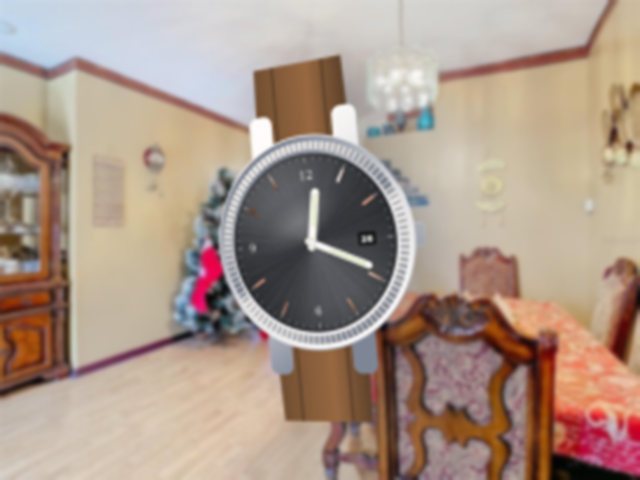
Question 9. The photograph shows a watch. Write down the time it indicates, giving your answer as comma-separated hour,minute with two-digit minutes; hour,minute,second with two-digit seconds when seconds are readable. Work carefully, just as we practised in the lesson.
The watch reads 12,19
